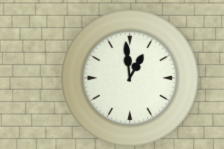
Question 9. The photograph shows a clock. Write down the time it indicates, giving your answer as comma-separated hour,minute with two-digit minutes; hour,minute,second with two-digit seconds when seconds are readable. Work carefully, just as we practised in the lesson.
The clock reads 12,59
